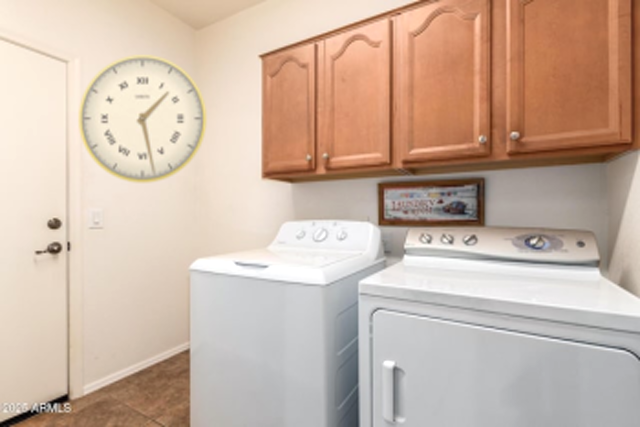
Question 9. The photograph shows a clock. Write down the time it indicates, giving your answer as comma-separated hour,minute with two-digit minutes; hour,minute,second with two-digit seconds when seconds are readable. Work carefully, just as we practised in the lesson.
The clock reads 1,28
